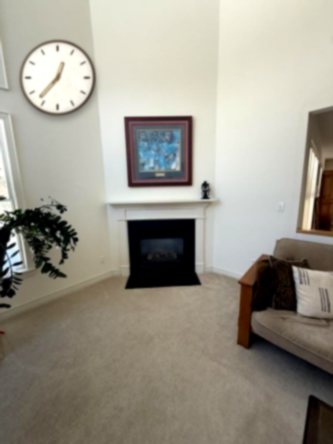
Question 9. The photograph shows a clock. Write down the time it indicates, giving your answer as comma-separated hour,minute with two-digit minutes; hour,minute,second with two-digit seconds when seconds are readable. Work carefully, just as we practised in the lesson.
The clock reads 12,37
